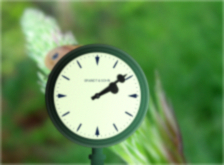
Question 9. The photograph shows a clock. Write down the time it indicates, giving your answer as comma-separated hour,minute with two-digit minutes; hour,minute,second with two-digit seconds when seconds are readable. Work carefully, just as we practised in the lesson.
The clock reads 2,09
